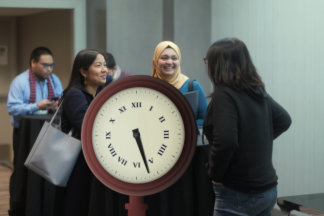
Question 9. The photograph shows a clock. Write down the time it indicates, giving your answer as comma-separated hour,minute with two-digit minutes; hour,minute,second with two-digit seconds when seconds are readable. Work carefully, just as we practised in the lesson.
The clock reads 5,27
